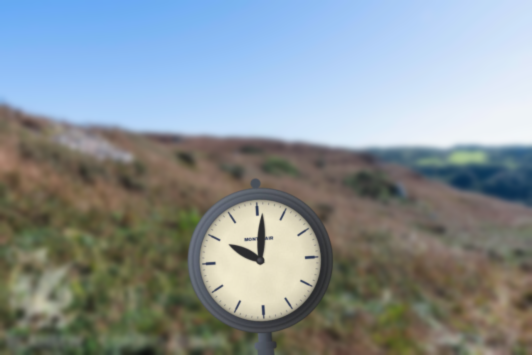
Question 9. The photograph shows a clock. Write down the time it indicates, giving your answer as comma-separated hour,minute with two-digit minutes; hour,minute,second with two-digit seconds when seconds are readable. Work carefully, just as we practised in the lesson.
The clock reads 10,01
